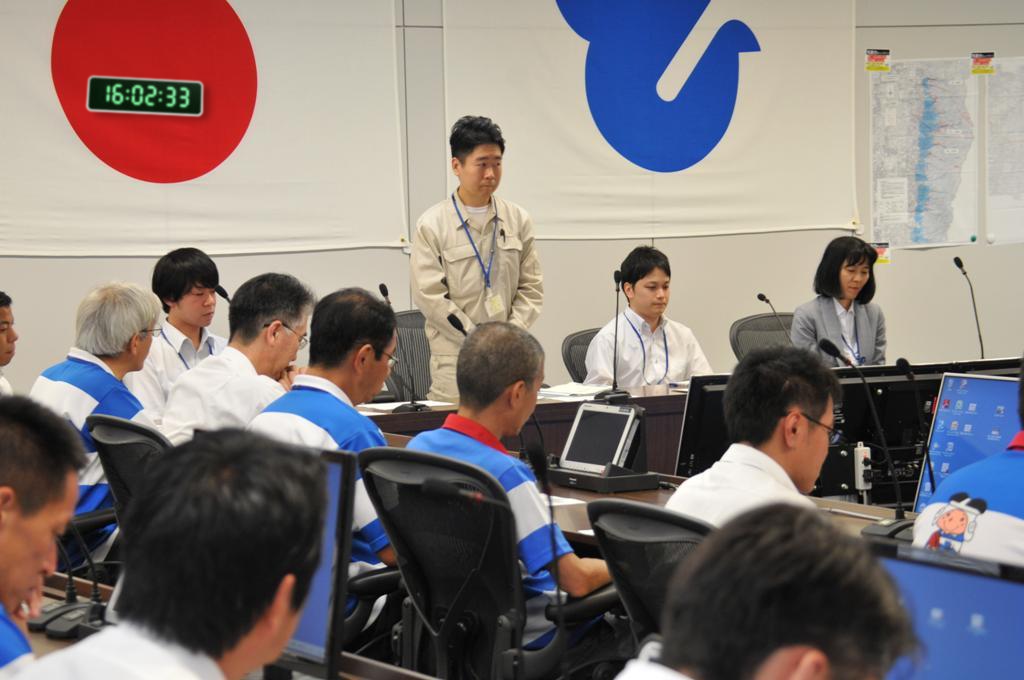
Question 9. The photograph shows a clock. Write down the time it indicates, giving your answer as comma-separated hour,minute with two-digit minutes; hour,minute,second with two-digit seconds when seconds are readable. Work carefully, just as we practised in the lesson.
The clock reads 16,02,33
